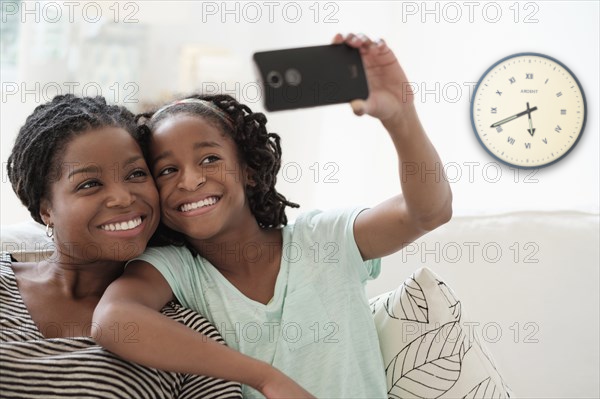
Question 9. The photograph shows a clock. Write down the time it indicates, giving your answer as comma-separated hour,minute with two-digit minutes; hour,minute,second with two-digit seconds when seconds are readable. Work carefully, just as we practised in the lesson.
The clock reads 5,41
